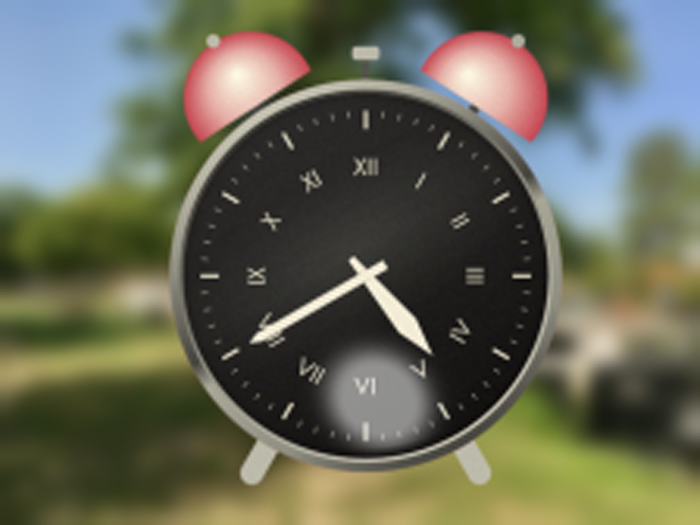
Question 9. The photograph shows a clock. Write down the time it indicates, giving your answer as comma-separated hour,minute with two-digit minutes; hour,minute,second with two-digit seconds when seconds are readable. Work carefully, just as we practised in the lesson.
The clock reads 4,40
